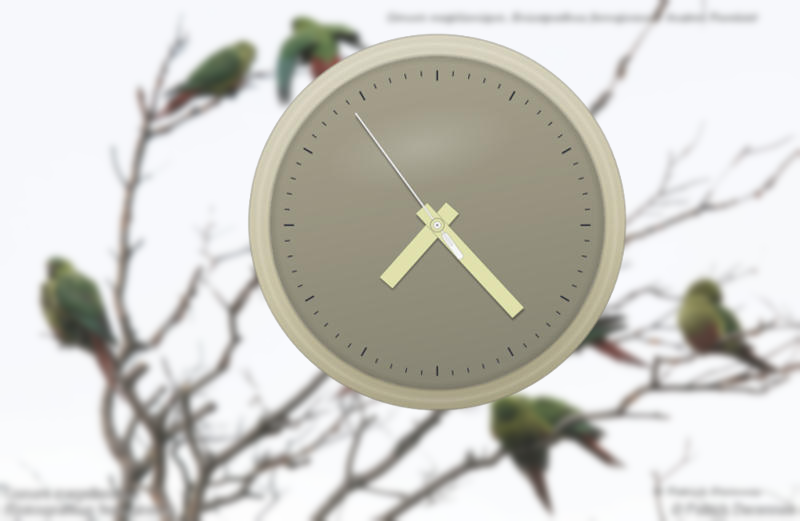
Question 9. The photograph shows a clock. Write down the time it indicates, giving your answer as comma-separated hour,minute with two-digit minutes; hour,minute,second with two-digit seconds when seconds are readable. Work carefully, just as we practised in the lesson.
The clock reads 7,22,54
